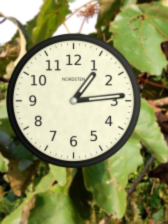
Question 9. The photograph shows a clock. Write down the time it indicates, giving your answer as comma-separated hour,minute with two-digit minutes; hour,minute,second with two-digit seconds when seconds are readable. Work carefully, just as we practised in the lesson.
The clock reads 1,14
